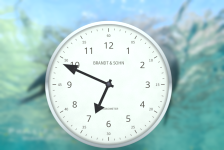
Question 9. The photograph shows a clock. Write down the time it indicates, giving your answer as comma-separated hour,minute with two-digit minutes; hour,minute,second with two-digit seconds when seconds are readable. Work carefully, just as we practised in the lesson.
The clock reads 6,49
